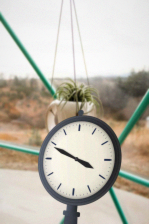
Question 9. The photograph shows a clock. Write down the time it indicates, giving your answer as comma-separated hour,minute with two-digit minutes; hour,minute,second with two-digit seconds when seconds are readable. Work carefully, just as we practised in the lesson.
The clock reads 3,49
